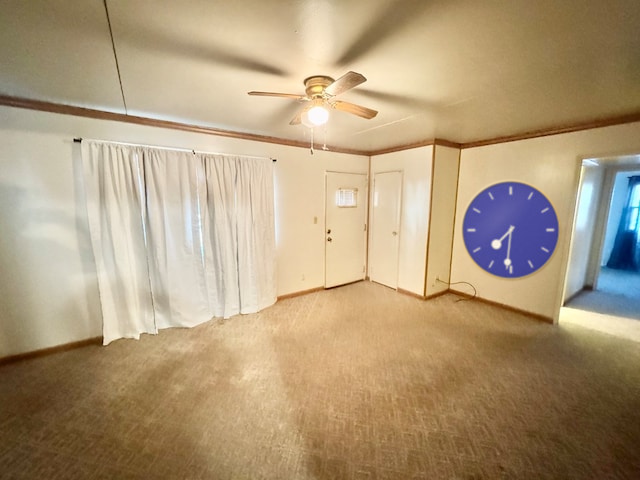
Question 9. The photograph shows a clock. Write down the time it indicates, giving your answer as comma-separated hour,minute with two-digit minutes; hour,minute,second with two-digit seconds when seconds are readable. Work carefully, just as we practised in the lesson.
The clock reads 7,31
